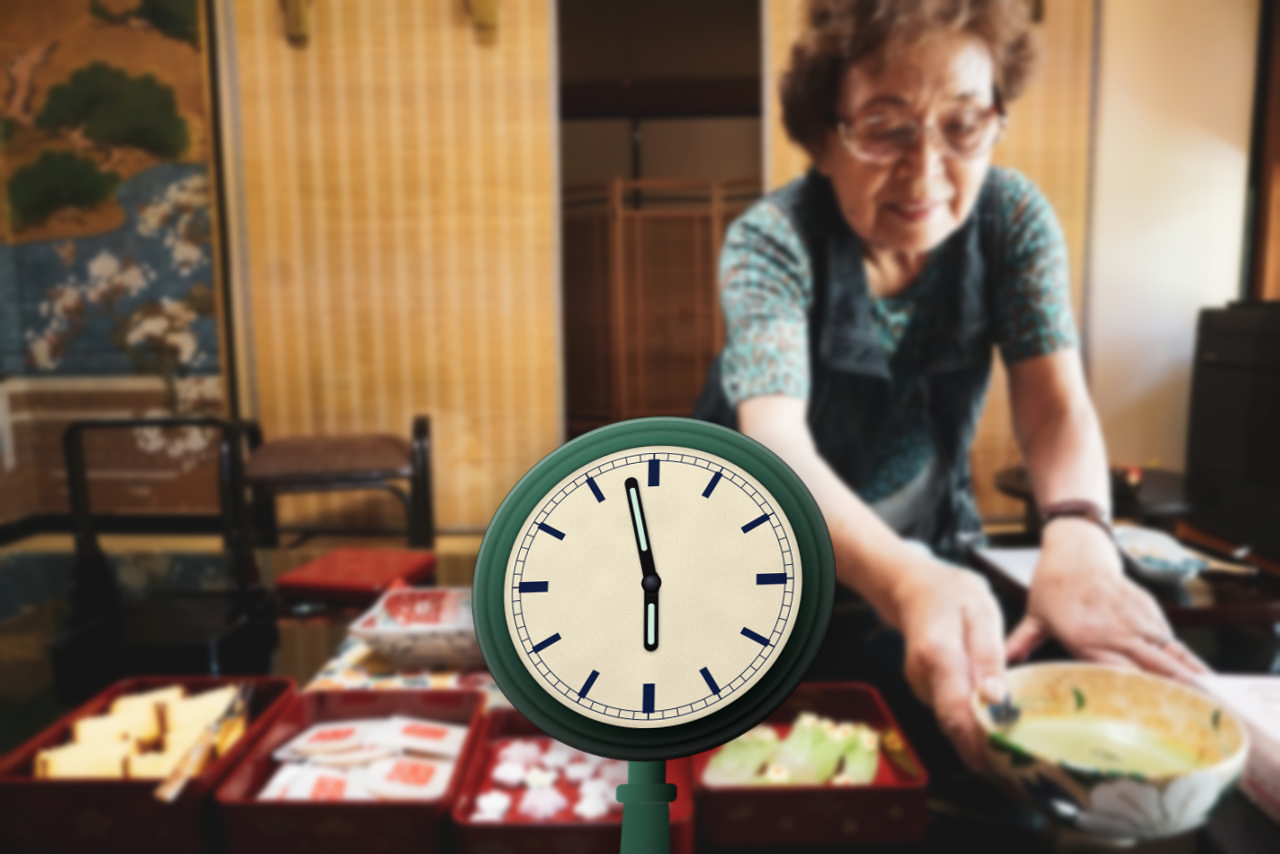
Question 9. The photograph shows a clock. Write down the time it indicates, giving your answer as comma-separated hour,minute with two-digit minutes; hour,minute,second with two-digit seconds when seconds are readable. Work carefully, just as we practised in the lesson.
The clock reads 5,58
